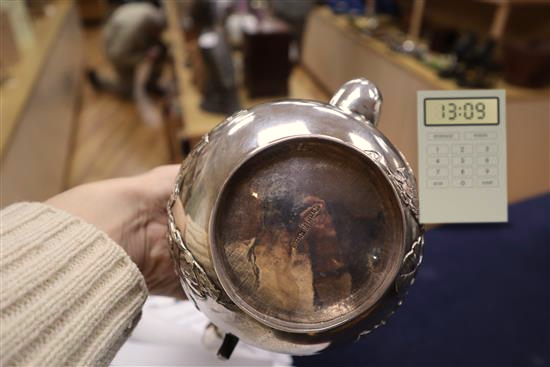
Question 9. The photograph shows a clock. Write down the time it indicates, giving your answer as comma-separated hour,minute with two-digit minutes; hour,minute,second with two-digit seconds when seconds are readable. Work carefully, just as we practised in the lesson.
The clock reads 13,09
